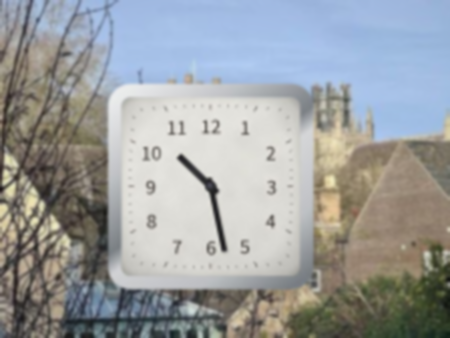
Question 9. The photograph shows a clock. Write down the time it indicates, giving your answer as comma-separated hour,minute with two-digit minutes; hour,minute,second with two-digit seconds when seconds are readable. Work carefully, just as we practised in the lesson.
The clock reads 10,28
